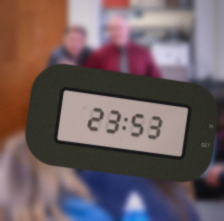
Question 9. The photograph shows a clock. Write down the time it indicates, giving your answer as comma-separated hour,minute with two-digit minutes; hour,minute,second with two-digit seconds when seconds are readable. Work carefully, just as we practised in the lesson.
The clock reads 23,53
